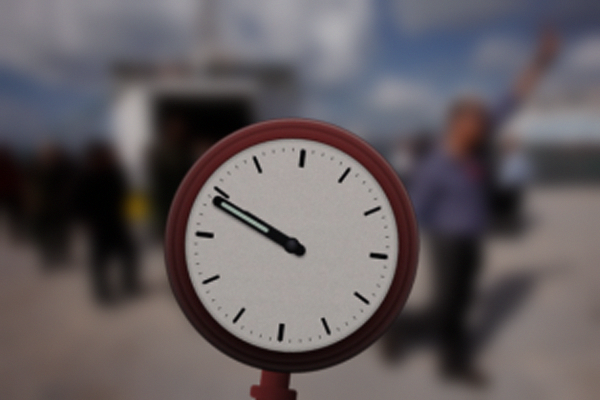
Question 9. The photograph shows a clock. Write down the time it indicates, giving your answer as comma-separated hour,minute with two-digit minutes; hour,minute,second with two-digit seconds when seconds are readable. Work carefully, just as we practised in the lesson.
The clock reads 9,49
